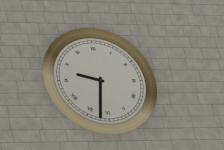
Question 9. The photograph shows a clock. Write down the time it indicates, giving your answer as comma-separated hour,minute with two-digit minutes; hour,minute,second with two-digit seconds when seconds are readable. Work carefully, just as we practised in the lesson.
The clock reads 9,32
